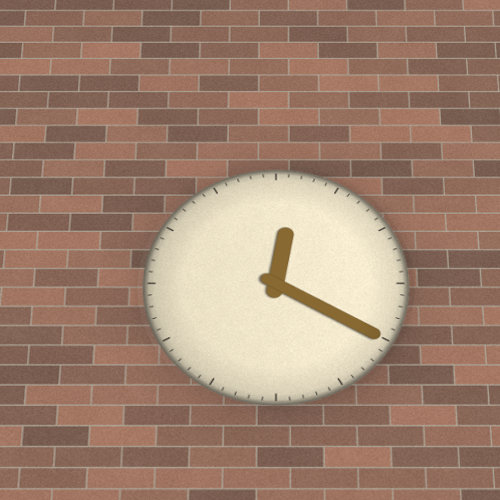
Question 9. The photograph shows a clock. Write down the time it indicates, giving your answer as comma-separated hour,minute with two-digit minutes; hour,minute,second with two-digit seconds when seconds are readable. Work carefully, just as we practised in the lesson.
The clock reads 12,20
